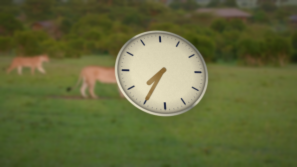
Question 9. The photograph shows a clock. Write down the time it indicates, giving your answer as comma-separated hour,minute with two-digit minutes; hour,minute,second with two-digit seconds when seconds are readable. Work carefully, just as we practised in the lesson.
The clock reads 7,35
